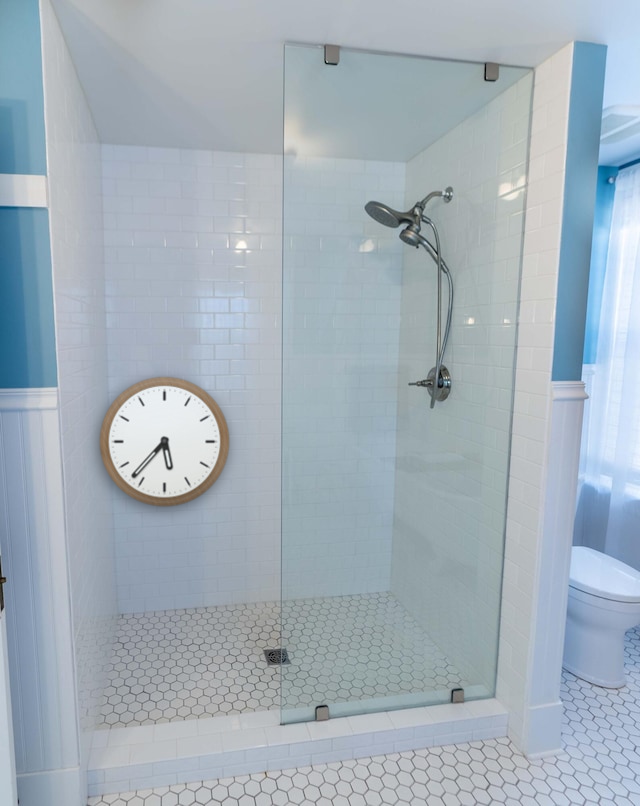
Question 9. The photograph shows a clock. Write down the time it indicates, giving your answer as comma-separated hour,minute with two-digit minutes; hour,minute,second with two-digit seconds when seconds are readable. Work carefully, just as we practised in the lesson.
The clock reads 5,37
